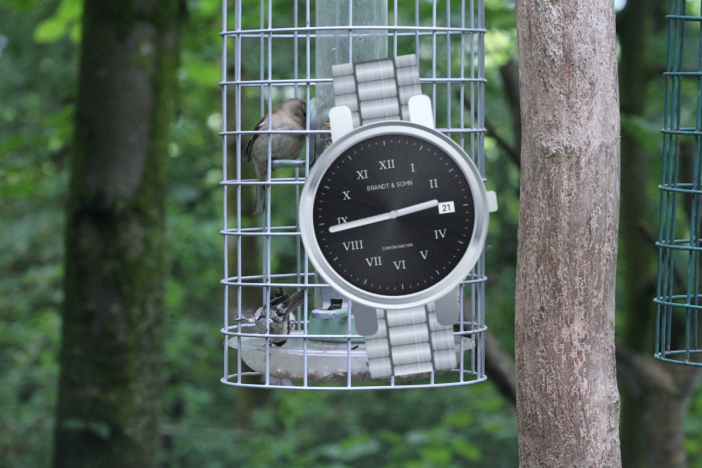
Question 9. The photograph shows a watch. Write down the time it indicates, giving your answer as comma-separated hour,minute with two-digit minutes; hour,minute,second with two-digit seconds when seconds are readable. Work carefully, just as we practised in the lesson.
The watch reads 2,44
